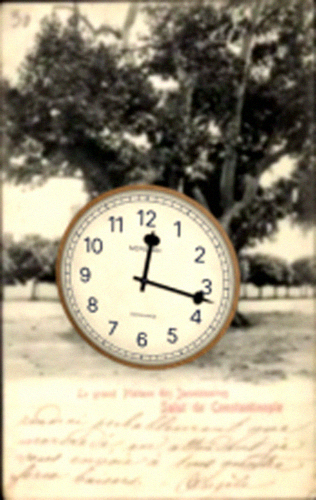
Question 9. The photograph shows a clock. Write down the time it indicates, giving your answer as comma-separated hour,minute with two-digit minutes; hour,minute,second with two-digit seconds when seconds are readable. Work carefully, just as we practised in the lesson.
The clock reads 12,17
